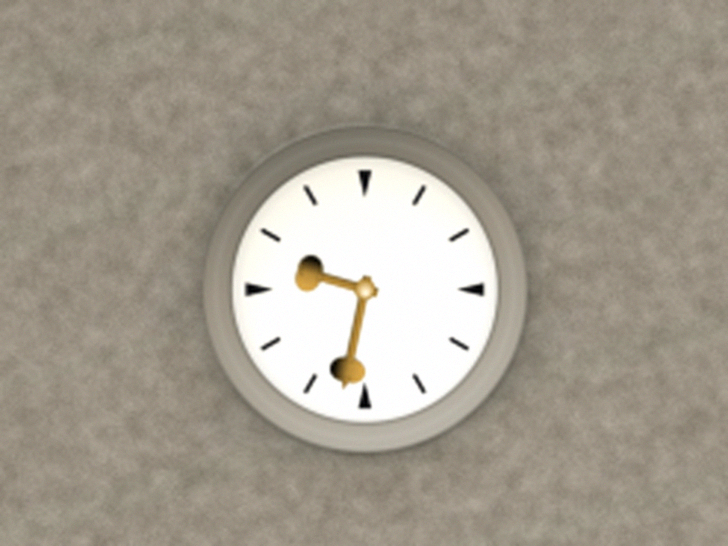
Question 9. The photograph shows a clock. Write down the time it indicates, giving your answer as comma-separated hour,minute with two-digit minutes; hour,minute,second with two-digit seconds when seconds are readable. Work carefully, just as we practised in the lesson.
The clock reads 9,32
